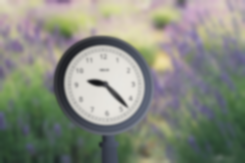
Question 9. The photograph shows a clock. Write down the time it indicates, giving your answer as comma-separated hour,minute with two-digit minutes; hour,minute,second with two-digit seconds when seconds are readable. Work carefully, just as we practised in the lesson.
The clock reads 9,23
